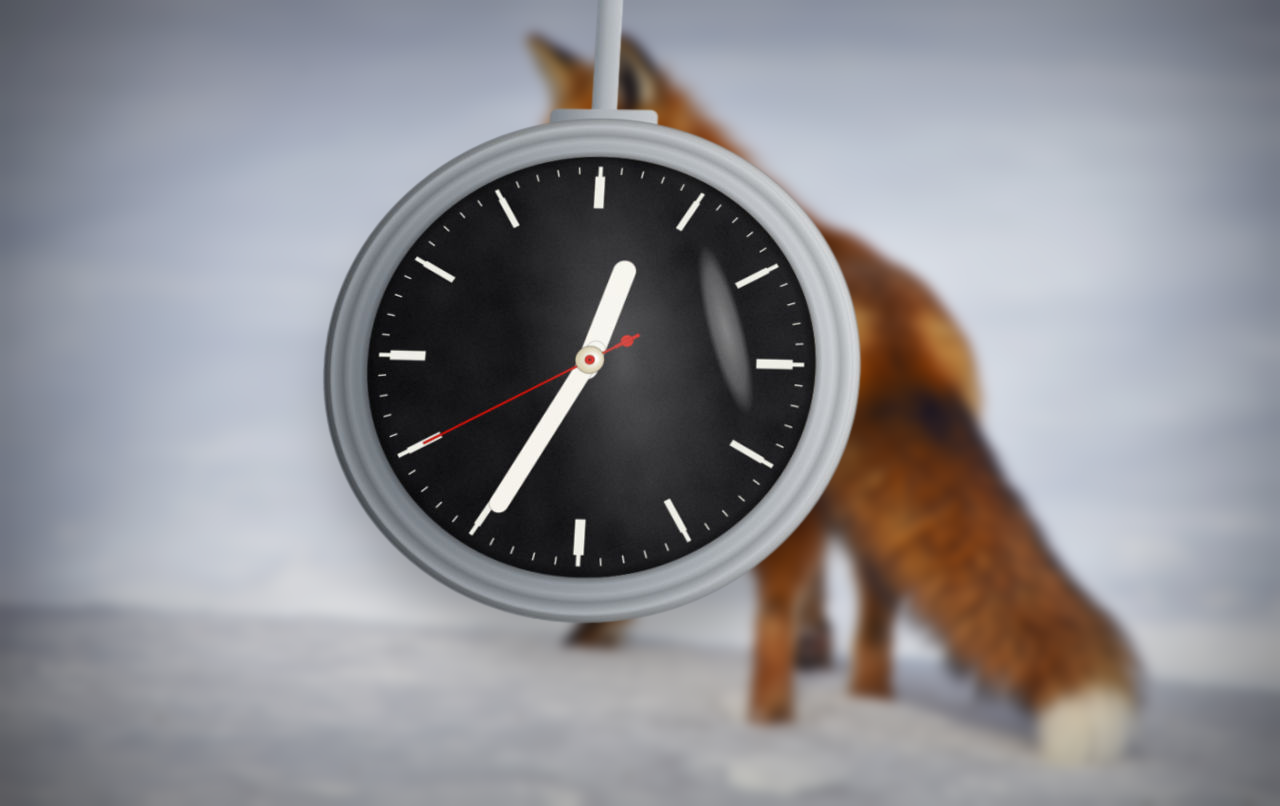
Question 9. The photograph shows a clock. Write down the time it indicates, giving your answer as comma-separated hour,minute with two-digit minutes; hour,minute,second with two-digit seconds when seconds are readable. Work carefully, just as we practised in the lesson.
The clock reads 12,34,40
